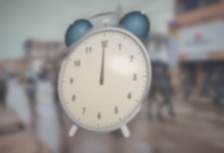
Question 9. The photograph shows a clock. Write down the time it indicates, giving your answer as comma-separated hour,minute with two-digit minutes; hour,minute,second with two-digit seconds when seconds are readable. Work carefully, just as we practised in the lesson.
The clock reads 12,00
